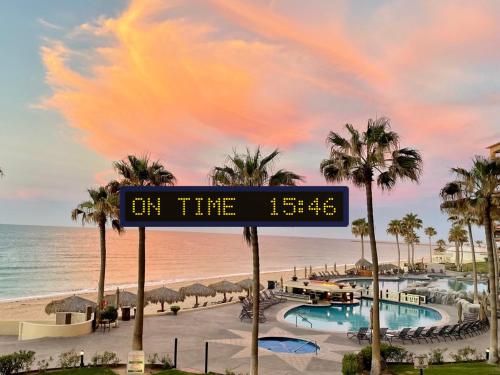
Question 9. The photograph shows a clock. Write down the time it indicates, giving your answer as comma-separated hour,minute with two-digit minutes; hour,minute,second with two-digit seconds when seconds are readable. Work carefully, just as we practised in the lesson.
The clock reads 15,46
